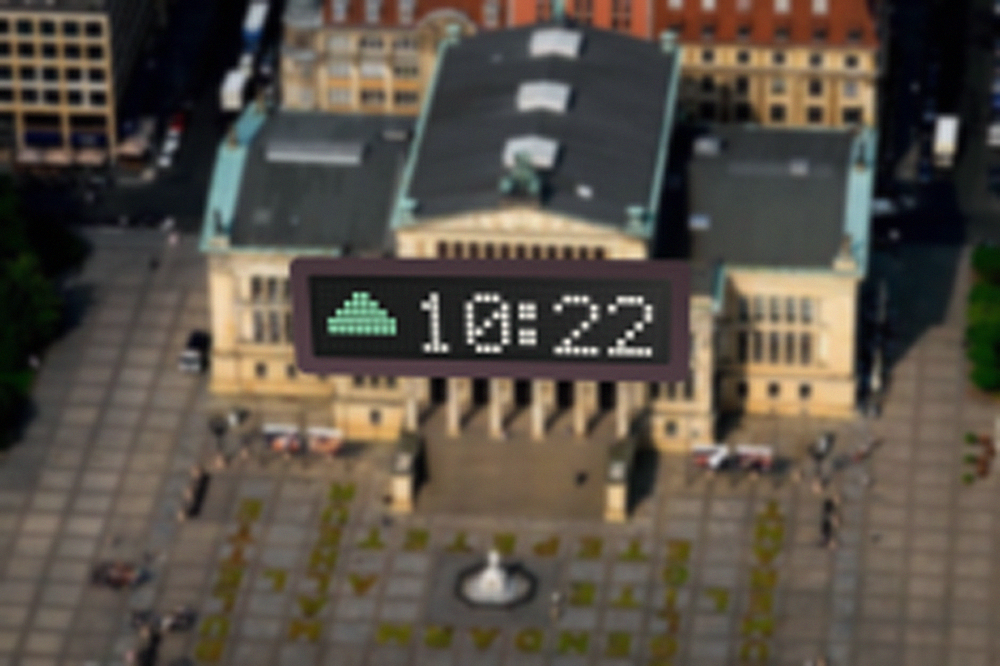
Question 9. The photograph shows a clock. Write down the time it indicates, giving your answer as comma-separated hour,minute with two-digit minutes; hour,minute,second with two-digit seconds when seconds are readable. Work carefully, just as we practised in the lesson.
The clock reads 10,22
